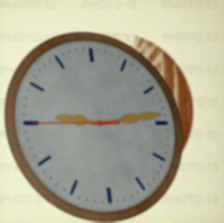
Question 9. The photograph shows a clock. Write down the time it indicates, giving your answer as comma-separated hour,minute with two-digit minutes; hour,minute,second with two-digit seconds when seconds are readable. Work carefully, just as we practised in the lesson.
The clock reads 9,13,45
